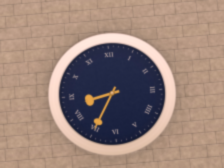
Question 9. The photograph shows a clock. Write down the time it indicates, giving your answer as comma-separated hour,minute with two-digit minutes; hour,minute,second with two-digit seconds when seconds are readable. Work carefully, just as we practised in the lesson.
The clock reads 8,35
